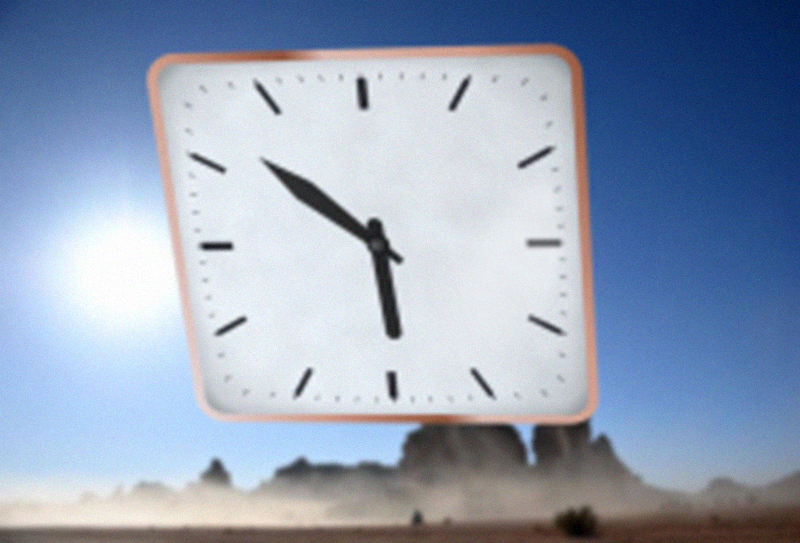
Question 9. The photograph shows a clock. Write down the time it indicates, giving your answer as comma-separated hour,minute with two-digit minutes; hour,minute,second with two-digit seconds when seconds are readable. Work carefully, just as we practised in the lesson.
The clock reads 5,52
